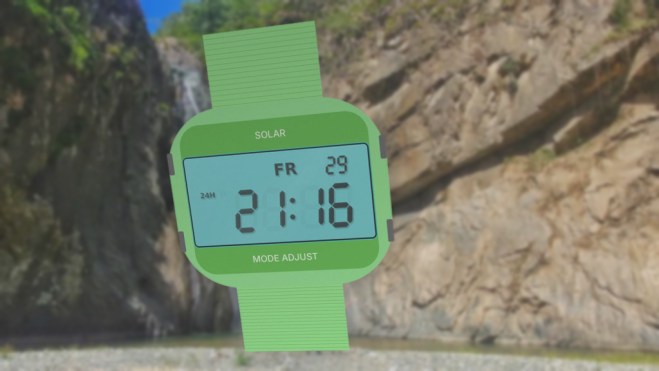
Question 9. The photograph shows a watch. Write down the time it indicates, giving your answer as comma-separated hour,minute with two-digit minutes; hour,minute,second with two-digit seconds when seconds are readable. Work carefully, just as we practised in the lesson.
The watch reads 21,16
